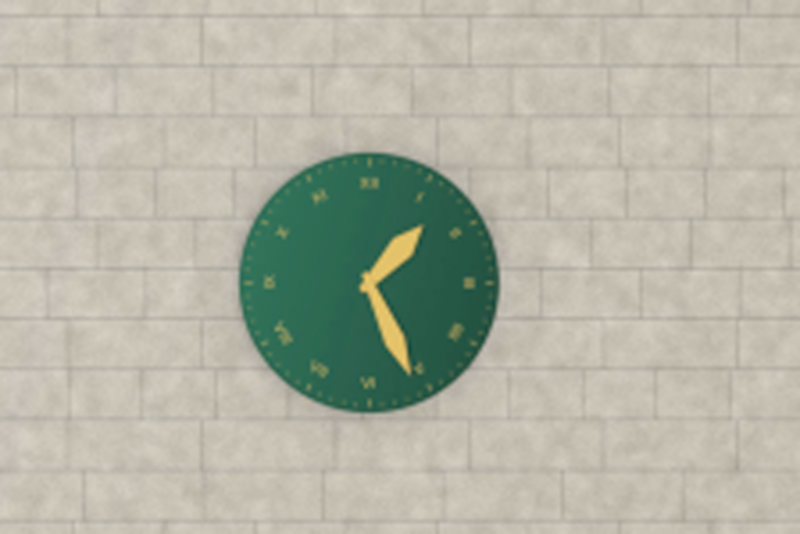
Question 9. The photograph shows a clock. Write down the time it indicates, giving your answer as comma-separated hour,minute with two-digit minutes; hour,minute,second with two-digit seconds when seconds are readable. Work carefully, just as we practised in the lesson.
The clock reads 1,26
